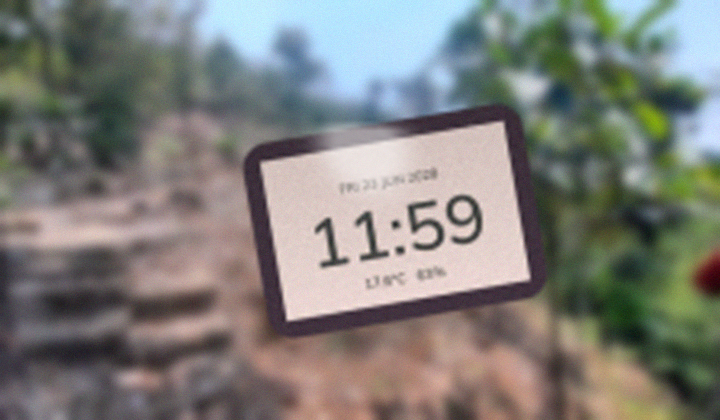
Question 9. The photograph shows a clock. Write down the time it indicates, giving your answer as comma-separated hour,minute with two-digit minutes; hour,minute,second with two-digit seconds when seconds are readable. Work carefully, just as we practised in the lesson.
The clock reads 11,59
